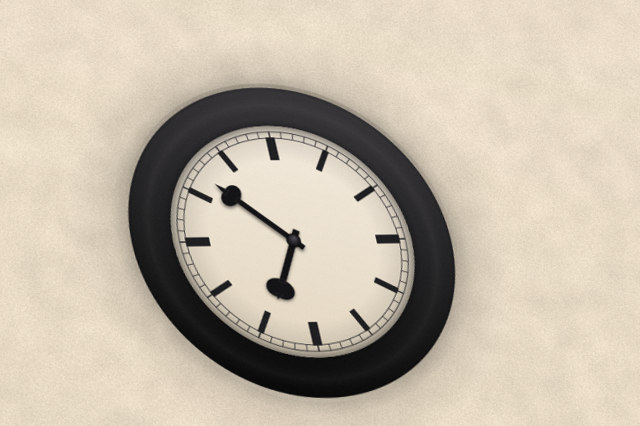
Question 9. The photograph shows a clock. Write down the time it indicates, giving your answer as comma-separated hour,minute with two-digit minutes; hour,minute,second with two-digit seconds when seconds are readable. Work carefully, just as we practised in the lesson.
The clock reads 6,52
